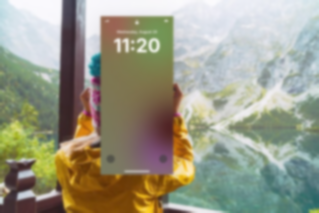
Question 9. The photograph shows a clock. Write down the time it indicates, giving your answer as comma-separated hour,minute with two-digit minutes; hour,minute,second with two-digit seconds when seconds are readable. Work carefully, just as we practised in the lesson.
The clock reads 11,20
